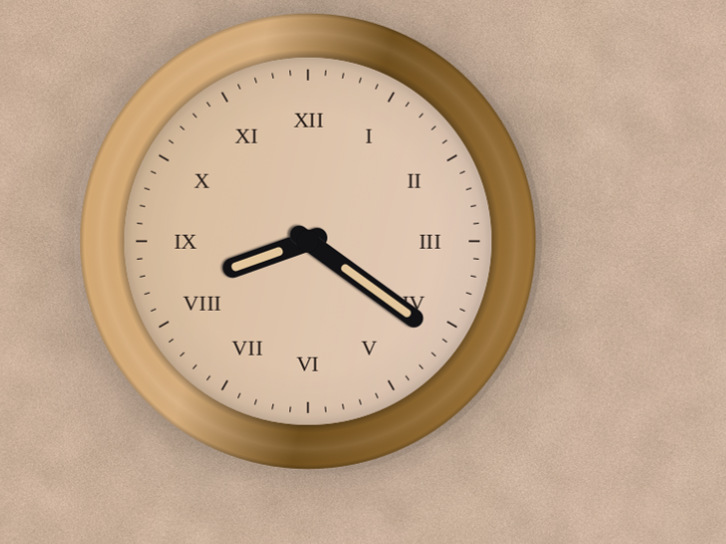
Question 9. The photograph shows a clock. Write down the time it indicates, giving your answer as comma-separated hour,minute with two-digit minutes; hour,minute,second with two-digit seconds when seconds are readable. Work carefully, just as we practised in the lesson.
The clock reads 8,21
